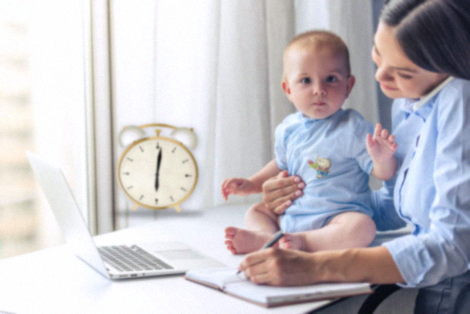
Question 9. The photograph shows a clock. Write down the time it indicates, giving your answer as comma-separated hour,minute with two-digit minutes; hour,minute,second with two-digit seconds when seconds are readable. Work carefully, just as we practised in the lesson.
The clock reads 6,01
